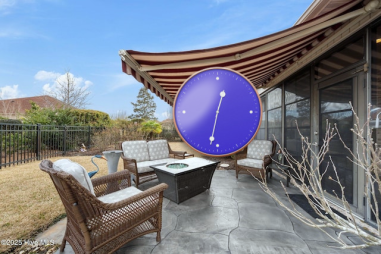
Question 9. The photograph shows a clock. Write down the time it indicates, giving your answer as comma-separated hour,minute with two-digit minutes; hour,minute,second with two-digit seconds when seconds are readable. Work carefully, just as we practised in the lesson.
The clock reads 12,32
